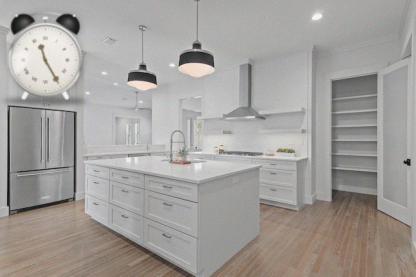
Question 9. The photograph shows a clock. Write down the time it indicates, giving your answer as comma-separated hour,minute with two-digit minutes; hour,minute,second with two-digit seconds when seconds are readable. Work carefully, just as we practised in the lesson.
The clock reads 11,25
